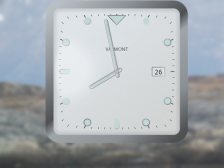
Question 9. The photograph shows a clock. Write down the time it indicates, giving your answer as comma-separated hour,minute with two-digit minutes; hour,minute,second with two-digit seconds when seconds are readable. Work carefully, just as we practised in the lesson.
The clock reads 7,58
